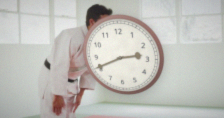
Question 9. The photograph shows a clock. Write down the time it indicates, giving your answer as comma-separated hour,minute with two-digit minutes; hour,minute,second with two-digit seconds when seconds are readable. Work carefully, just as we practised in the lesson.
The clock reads 2,41
